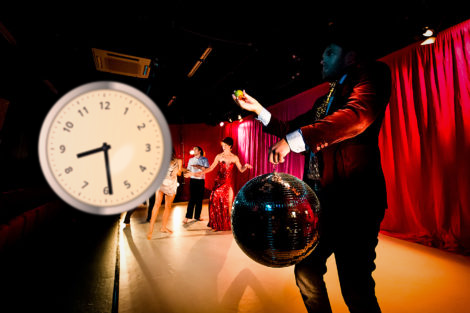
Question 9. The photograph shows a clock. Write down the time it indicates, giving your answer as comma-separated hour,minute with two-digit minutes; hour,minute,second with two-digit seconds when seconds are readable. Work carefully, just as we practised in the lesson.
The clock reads 8,29
